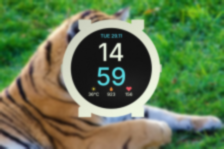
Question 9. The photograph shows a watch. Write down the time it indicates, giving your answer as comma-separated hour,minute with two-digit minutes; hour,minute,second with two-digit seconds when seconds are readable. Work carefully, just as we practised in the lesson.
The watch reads 14,59
